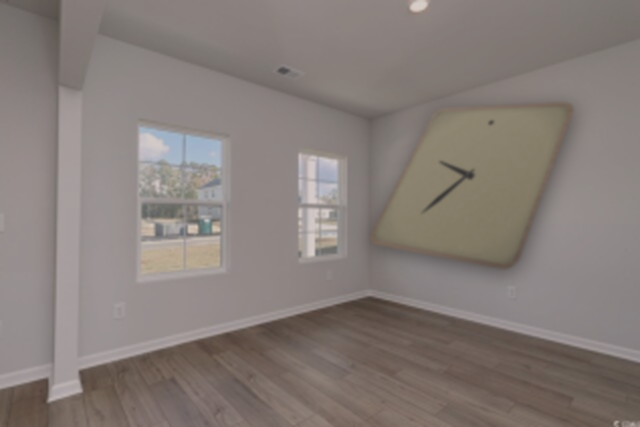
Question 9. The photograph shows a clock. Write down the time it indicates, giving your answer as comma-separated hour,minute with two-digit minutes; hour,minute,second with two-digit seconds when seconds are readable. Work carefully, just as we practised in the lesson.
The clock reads 9,36
